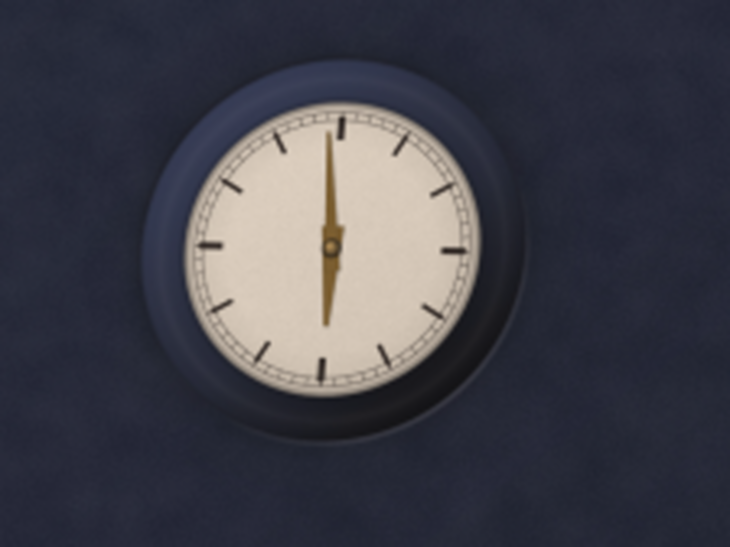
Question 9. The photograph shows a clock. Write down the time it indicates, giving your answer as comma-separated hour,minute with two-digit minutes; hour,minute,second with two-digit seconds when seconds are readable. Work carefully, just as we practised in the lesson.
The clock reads 5,59
